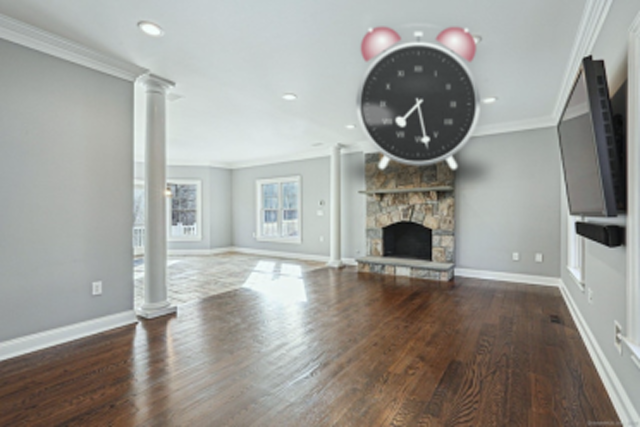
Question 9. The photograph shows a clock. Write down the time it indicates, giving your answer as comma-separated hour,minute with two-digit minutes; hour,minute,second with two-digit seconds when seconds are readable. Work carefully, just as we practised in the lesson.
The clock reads 7,28
